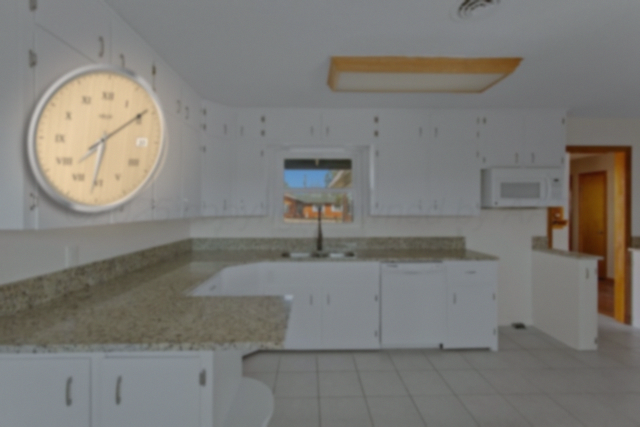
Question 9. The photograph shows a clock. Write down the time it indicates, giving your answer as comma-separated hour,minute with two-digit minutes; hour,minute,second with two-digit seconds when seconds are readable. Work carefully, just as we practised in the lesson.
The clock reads 7,31,09
